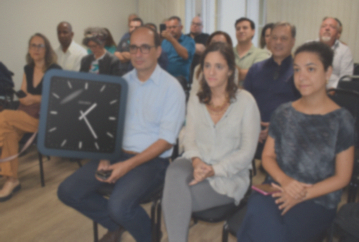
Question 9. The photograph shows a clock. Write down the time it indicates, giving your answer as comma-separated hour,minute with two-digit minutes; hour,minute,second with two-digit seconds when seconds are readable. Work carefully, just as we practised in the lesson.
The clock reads 1,24
